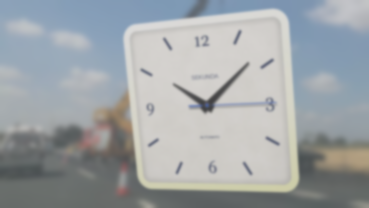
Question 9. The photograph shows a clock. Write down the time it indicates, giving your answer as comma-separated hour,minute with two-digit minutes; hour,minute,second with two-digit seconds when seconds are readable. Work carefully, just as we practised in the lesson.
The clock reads 10,08,15
